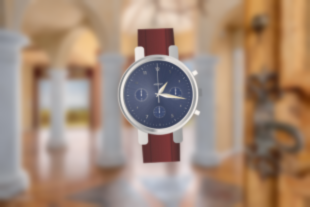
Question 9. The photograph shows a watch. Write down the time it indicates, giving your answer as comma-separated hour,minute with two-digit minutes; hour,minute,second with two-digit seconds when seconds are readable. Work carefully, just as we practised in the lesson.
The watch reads 1,17
